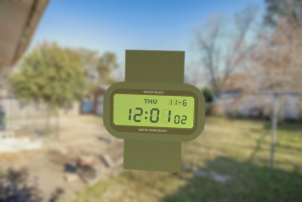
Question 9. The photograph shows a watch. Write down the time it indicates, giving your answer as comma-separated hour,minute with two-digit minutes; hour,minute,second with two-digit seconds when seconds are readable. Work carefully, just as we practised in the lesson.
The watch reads 12,01,02
